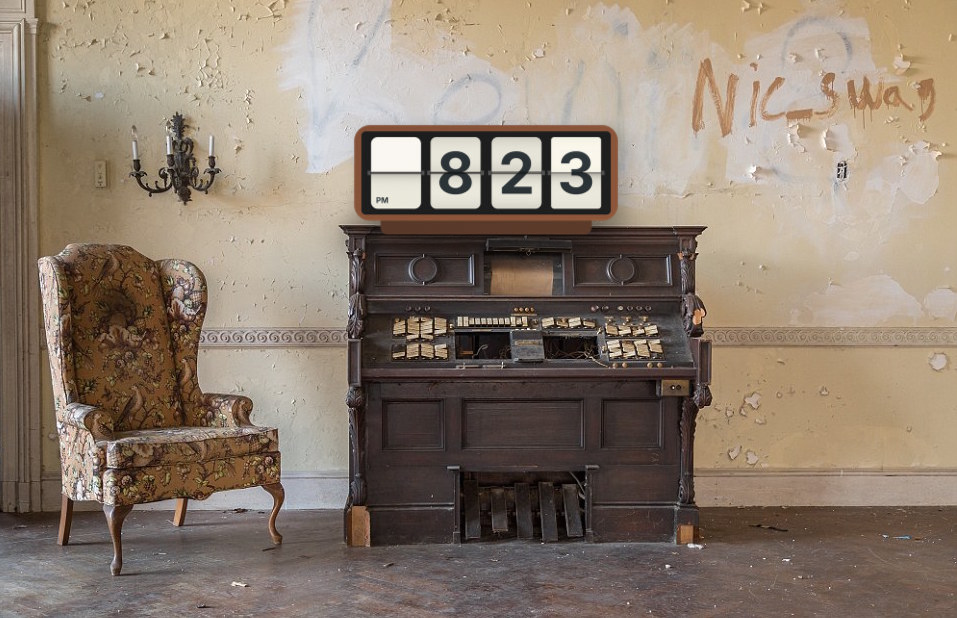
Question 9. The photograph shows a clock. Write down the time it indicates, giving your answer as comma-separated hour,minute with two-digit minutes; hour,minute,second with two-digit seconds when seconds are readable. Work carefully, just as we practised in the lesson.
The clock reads 8,23
